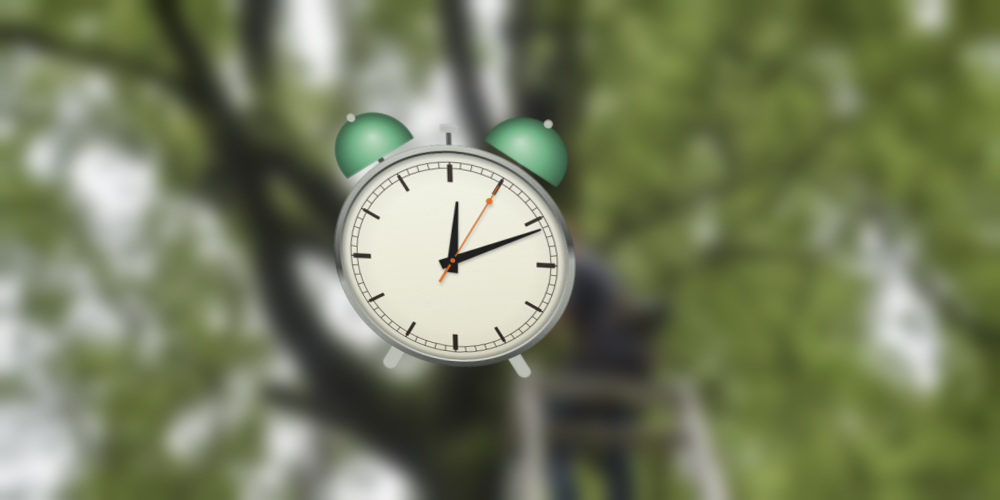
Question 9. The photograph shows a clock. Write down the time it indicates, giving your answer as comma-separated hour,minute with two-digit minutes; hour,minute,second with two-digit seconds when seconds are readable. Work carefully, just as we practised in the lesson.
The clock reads 12,11,05
